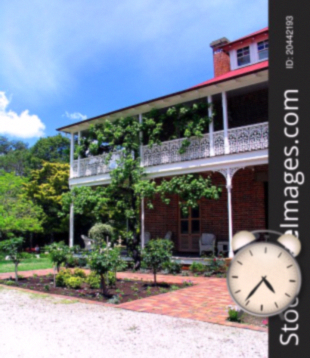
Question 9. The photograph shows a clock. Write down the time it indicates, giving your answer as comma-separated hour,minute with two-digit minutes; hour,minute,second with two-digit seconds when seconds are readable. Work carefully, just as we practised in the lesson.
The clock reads 4,36
